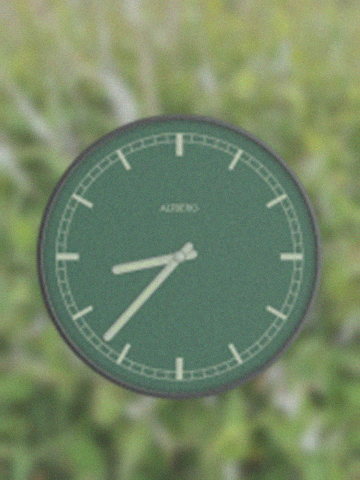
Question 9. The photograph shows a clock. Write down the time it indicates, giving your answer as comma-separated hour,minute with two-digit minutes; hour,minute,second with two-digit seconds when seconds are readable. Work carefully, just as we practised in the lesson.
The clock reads 8,37
